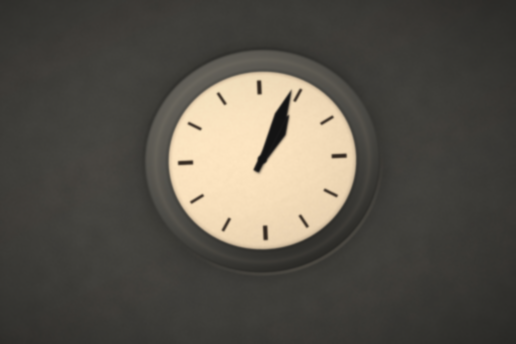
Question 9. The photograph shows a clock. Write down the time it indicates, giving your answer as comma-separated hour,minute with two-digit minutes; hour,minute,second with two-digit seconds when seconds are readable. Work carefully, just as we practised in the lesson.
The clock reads 1,04
